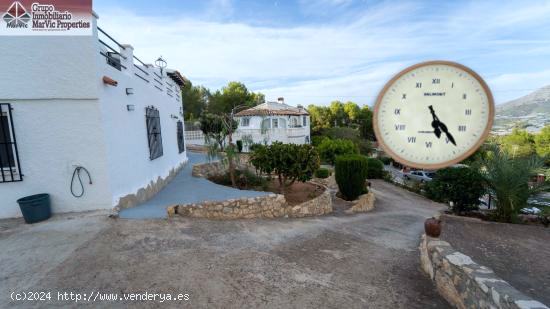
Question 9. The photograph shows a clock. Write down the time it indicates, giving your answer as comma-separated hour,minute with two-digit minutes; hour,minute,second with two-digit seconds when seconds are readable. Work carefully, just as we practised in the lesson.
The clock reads 5,24
